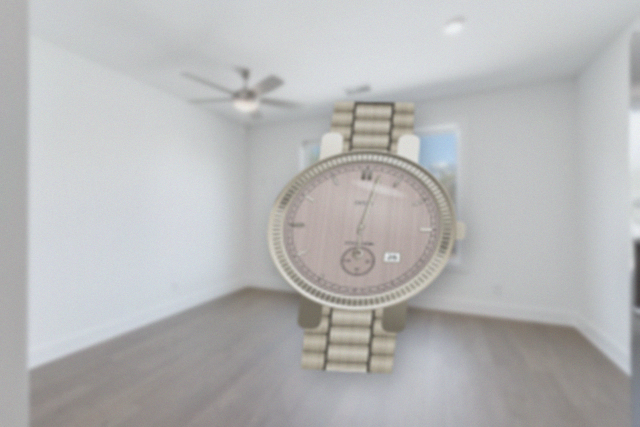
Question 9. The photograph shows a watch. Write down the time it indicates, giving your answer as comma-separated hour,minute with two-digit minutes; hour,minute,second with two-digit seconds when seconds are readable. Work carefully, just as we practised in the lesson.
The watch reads 6,02
